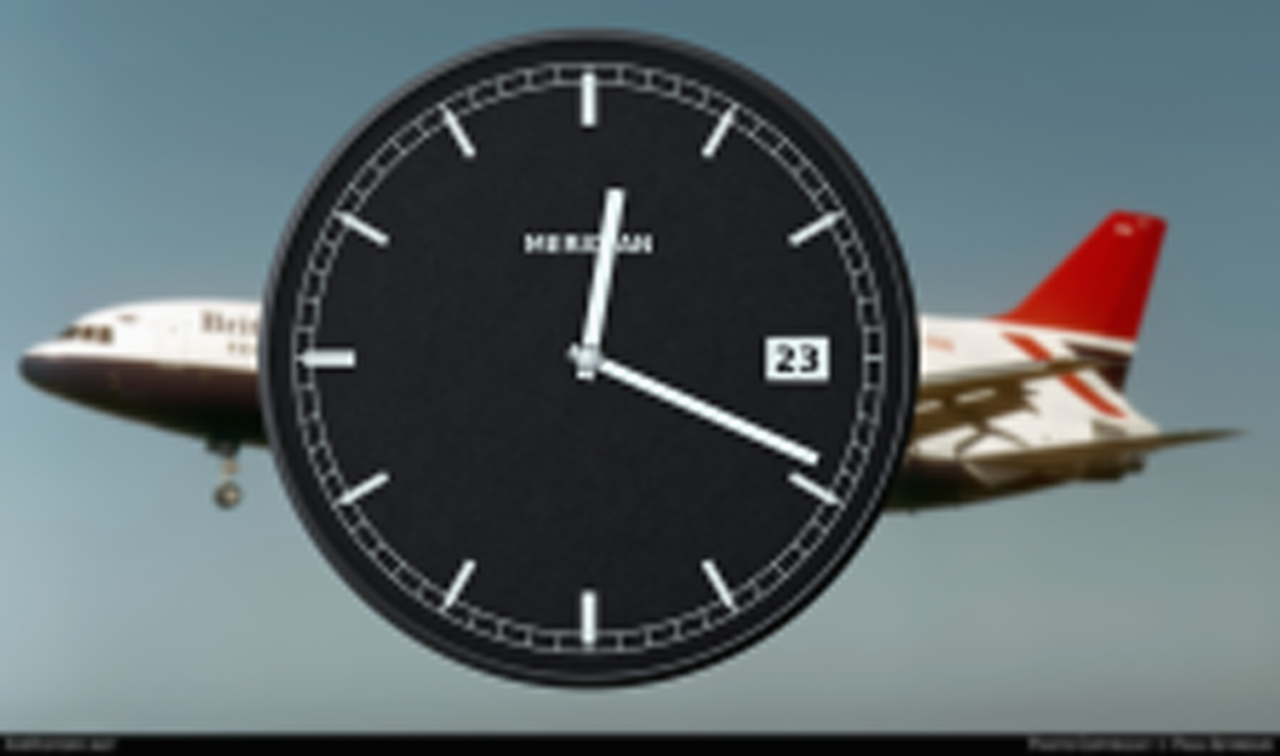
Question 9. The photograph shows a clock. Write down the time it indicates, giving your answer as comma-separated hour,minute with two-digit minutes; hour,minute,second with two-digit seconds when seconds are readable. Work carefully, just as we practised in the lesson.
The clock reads 12,19
